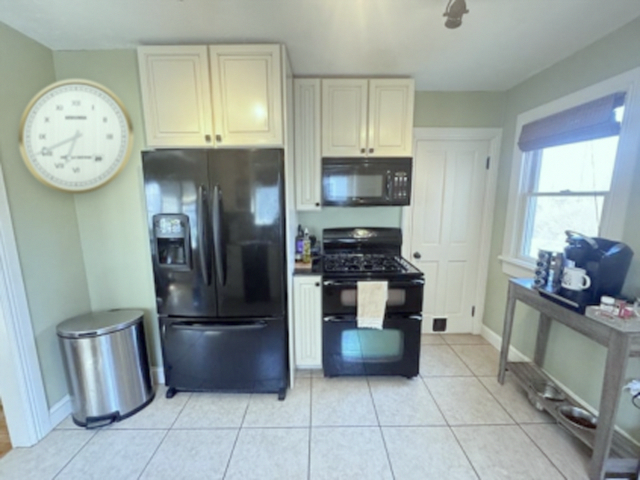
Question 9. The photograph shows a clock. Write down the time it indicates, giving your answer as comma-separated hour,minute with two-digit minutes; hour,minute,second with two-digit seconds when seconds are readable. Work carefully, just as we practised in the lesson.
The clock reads 6,41
